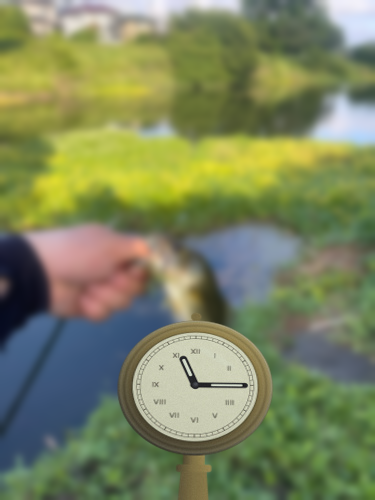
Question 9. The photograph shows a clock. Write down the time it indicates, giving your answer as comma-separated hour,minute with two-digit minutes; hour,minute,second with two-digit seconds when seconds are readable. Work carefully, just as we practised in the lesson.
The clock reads 11,15
